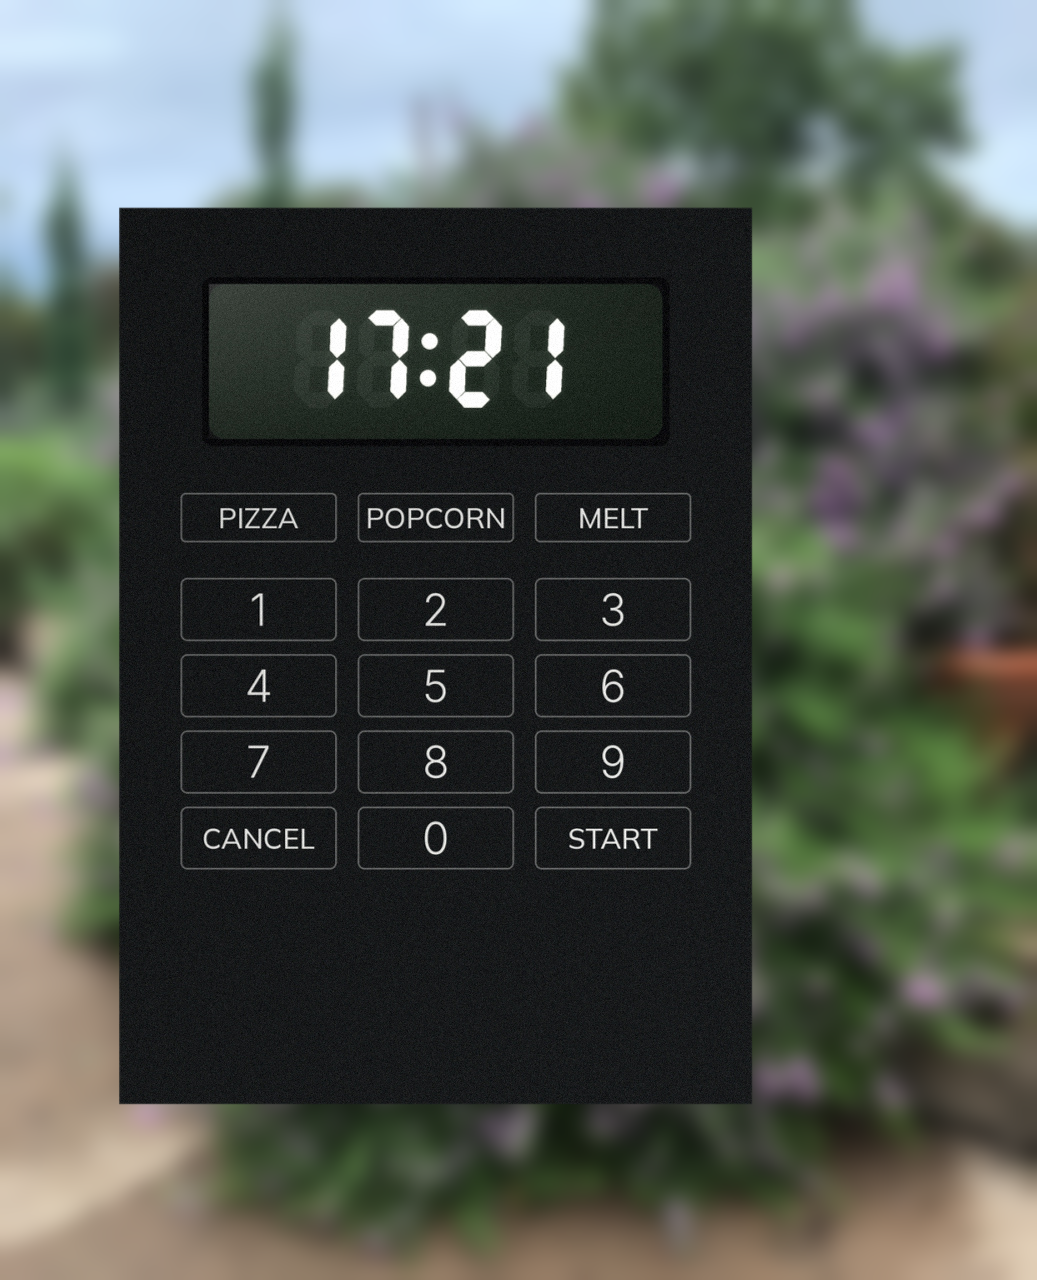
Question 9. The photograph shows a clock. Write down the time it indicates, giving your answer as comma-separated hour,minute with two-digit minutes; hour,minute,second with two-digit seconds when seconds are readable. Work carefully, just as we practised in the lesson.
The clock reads 17,21
